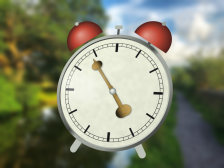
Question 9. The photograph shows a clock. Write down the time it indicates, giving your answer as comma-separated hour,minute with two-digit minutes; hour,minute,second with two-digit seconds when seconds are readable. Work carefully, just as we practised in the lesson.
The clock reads 4,54
